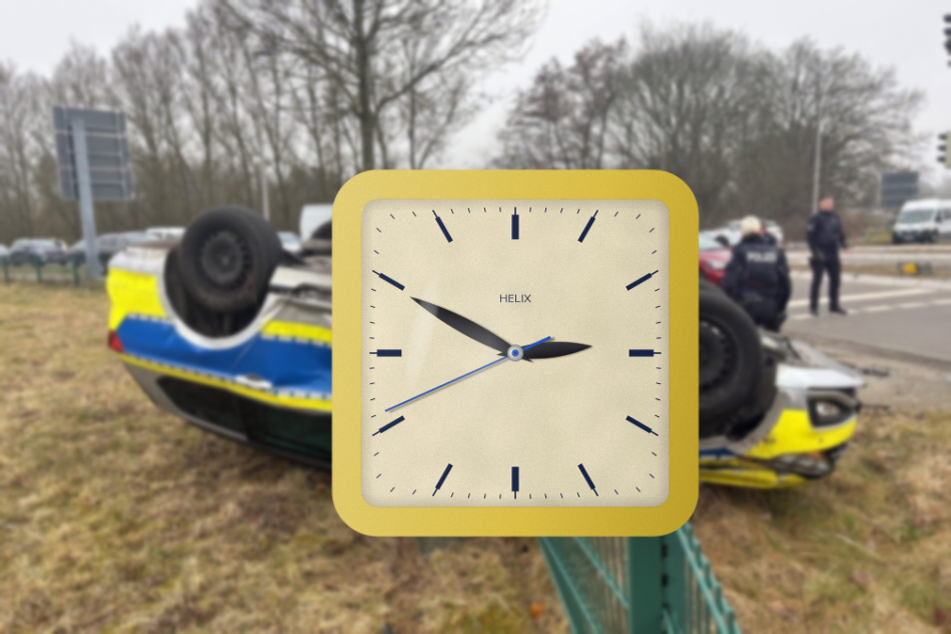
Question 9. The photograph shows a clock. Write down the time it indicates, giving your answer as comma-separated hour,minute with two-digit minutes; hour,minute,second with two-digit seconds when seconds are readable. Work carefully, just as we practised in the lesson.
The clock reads 2,49,41
